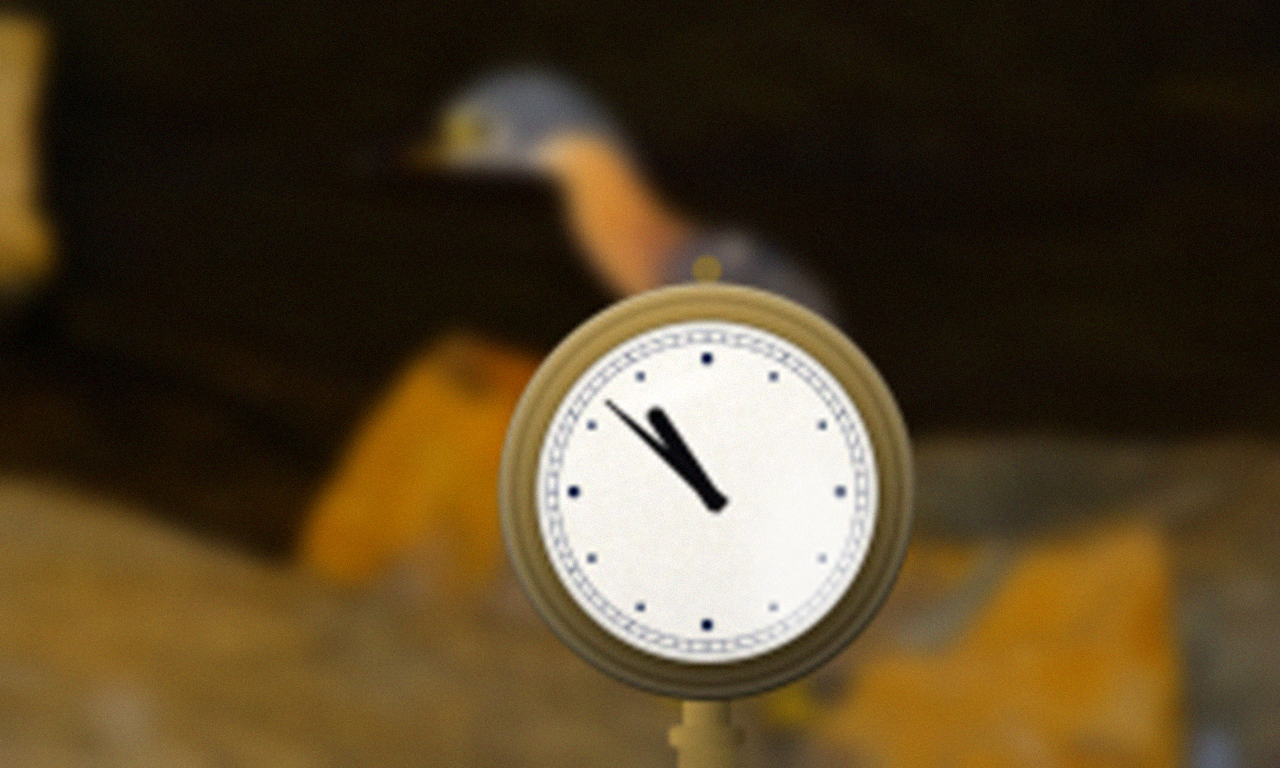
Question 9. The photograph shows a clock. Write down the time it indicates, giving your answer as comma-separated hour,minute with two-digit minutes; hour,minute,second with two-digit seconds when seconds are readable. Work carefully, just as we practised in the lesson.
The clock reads 10,52
